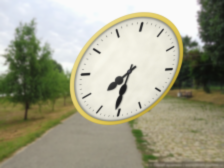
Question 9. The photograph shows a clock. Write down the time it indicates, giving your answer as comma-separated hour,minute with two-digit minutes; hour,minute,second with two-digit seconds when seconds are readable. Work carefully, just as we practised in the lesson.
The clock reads 7,31
